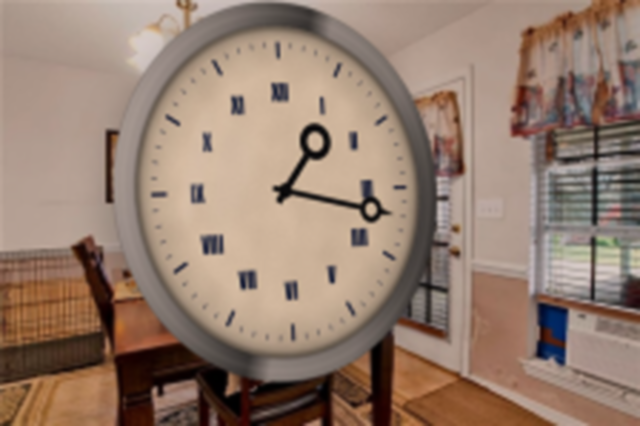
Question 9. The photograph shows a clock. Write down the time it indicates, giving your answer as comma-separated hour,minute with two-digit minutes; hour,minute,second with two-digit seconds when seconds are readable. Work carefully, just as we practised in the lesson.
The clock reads 1,17
